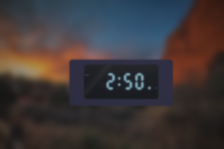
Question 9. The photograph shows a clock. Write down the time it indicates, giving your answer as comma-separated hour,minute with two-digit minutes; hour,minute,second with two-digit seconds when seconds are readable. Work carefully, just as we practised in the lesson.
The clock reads 2,50
